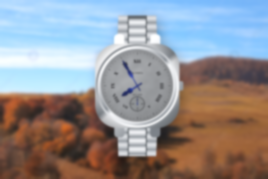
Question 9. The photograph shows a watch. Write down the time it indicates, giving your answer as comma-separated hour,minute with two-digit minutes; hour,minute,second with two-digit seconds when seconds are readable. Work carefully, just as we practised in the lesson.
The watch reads 7,55
